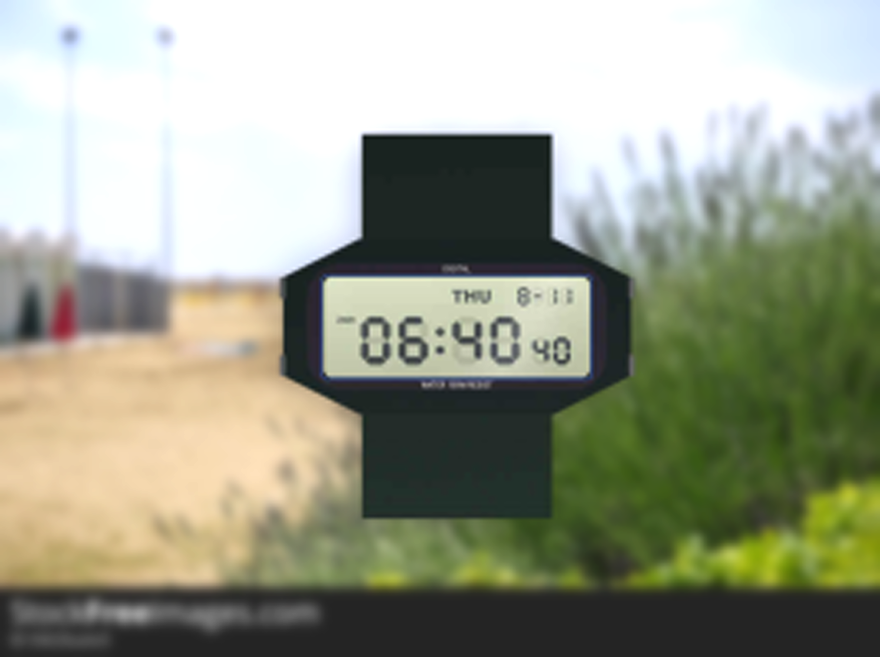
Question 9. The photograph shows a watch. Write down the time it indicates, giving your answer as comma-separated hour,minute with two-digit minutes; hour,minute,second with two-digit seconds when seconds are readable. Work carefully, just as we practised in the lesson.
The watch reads 6,40,40
